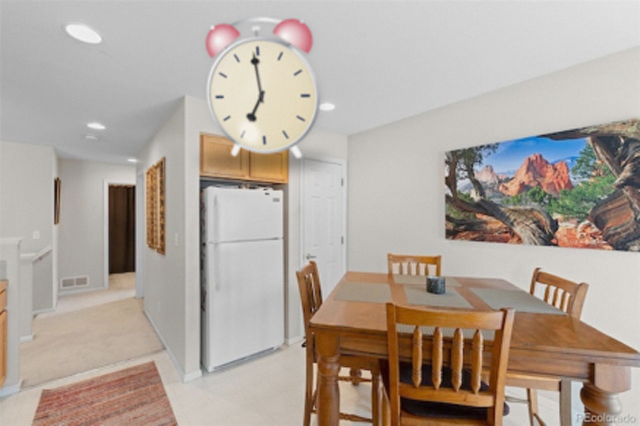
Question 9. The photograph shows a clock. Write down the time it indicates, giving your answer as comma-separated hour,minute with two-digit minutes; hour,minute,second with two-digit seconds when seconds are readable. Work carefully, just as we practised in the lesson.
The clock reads 6,59
